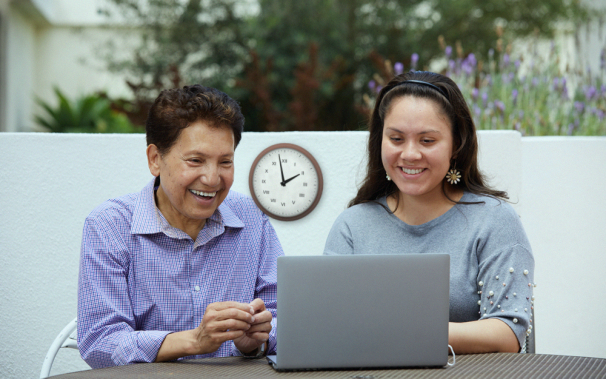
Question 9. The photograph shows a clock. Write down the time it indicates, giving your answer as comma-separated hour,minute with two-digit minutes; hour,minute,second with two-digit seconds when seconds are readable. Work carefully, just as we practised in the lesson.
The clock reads 1,58
